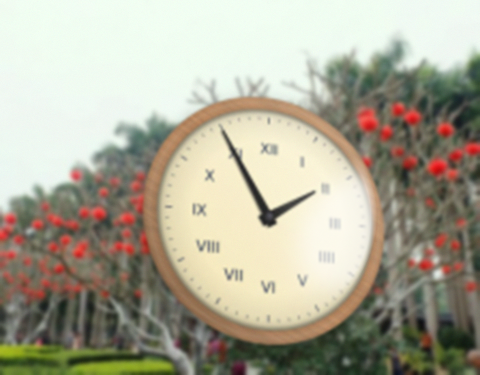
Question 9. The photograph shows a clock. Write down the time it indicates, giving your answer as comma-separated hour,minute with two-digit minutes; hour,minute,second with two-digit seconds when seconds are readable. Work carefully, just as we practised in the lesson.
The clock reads 1,55
